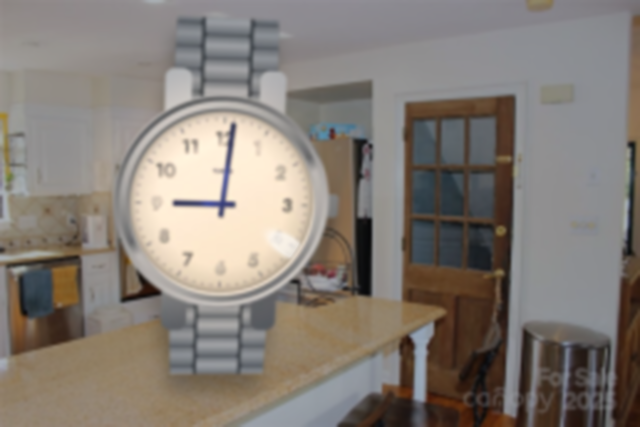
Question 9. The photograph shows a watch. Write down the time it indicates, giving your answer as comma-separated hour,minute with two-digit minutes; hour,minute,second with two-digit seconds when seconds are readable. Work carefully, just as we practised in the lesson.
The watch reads 9,01
